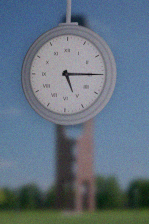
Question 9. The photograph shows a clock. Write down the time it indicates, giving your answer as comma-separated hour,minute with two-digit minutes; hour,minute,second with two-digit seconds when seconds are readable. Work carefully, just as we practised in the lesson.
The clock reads 5,15
